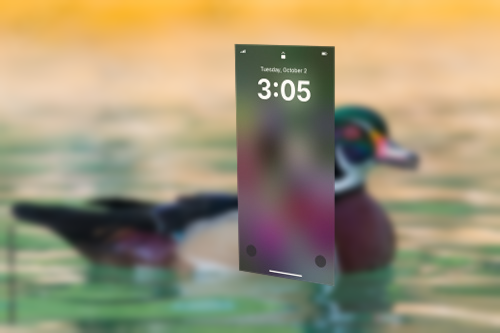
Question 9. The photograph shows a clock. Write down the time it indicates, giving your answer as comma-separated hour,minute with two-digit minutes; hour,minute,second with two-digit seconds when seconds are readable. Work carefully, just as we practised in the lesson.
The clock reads 3,05
